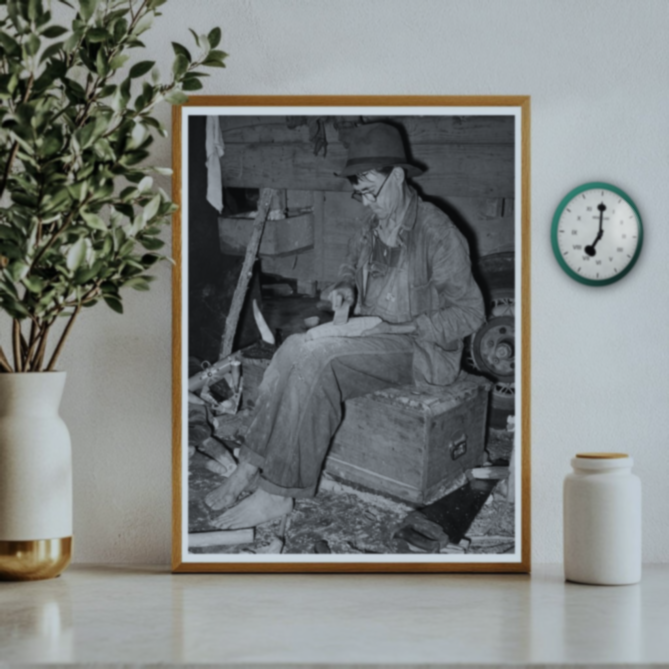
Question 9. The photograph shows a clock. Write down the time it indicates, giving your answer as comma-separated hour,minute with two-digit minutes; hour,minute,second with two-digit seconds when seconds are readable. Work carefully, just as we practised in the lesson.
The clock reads 7,00
